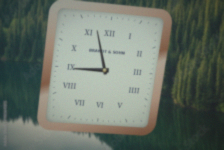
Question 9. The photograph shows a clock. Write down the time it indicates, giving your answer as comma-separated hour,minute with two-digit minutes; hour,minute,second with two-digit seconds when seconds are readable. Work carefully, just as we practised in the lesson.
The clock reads 8,57
